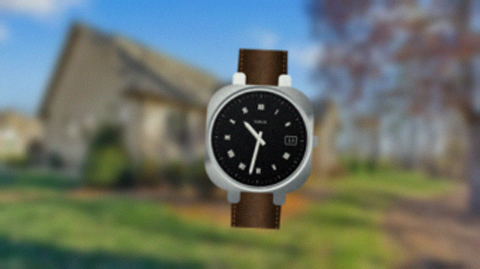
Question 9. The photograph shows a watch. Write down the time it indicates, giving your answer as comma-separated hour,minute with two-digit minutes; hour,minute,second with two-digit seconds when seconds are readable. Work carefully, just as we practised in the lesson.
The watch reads 10,32
